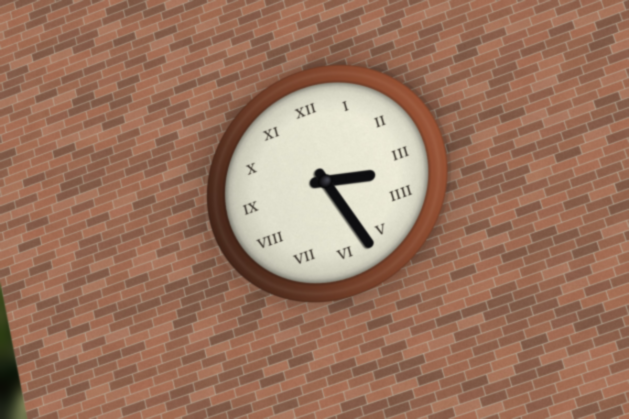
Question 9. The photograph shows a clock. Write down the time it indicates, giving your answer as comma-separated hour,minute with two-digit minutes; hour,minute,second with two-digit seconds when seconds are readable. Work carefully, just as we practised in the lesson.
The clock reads 3,27
